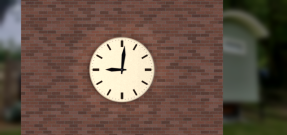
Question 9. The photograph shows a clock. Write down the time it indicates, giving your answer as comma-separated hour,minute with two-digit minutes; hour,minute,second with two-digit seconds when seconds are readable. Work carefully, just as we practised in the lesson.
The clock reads 9,01
